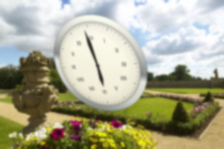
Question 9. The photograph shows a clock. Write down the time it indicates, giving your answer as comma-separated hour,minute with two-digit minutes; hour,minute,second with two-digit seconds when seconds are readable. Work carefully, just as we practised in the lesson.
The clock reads 5,59
